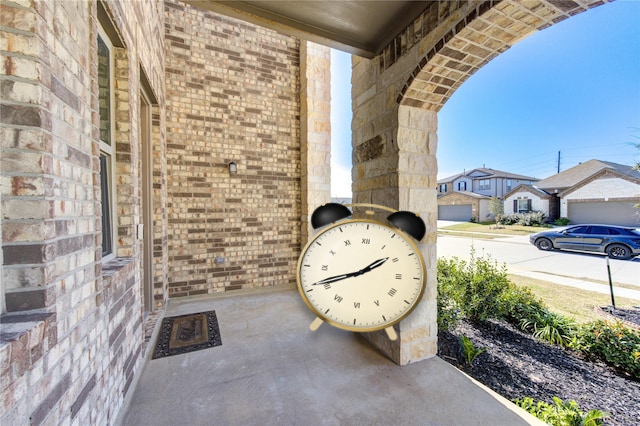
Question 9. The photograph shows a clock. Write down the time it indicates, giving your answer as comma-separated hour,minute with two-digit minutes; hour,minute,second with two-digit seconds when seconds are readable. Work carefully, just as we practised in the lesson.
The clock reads 1,41
